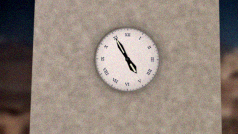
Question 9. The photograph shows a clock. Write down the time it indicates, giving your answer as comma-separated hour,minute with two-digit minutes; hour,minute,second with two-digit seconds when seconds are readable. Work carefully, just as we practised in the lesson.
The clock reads 4,55
